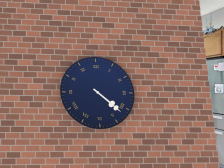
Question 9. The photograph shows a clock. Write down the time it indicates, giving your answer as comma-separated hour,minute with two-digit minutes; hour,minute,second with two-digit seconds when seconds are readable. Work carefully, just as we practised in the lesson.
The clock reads 4,22
